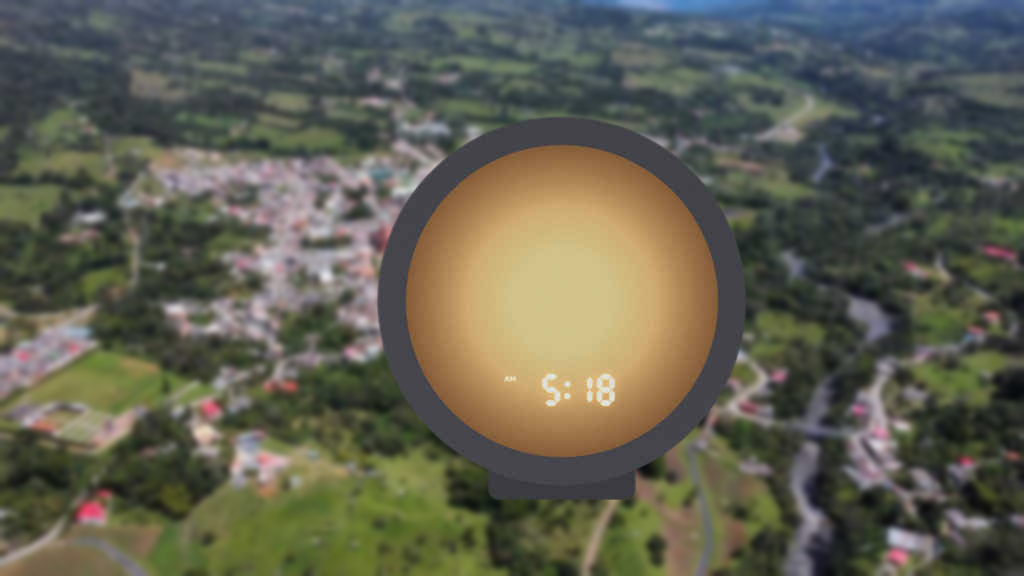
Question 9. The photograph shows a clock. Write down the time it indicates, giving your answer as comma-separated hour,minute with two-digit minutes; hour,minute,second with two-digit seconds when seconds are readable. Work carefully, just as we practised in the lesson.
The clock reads 5,18
